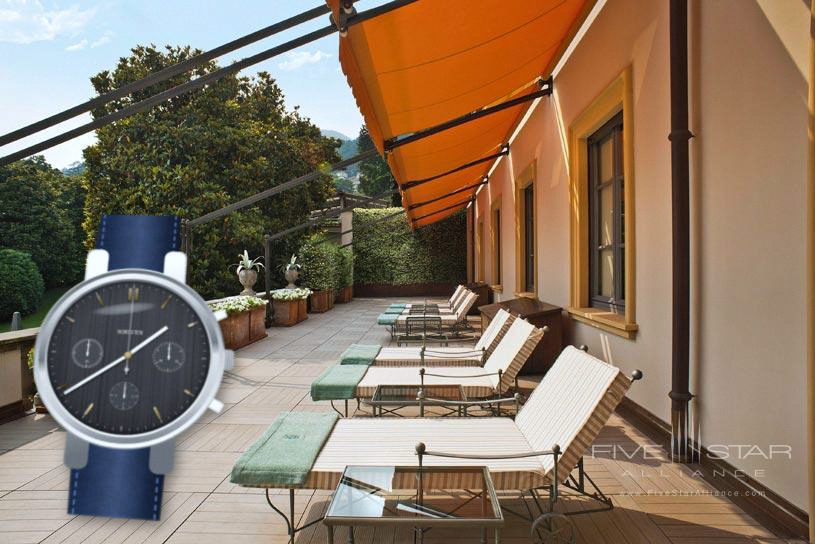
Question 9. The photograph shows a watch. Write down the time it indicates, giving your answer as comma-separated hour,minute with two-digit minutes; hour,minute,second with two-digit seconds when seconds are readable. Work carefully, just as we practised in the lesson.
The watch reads 1,39
